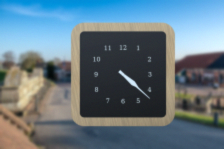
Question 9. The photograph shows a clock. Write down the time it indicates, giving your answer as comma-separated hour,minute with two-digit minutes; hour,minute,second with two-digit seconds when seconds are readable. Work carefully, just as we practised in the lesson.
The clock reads 4,22
